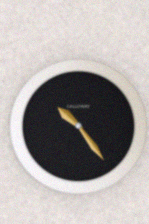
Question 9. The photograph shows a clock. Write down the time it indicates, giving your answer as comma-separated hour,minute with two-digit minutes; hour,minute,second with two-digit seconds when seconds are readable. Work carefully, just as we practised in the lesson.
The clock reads 10,24
